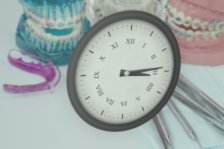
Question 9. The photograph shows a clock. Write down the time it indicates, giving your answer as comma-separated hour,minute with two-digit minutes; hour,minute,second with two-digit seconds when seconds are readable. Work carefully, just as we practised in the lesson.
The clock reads 3,14
